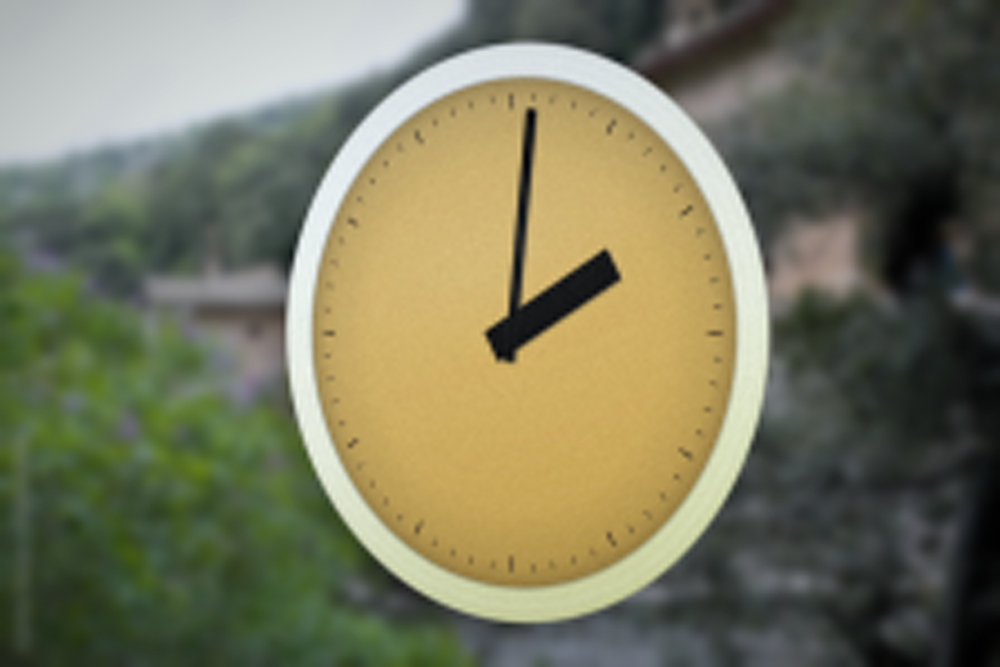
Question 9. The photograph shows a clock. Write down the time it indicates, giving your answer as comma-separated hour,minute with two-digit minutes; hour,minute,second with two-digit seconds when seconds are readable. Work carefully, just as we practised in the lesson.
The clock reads 2,01
